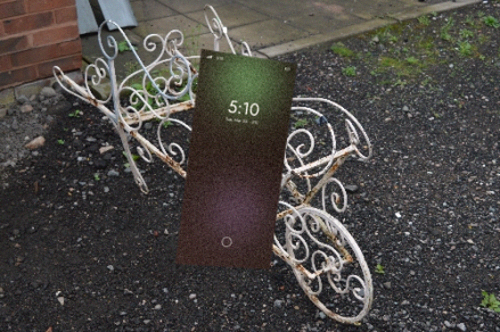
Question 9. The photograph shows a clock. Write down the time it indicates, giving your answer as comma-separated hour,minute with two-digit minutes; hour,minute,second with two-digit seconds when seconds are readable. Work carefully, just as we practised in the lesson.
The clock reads 5,10
